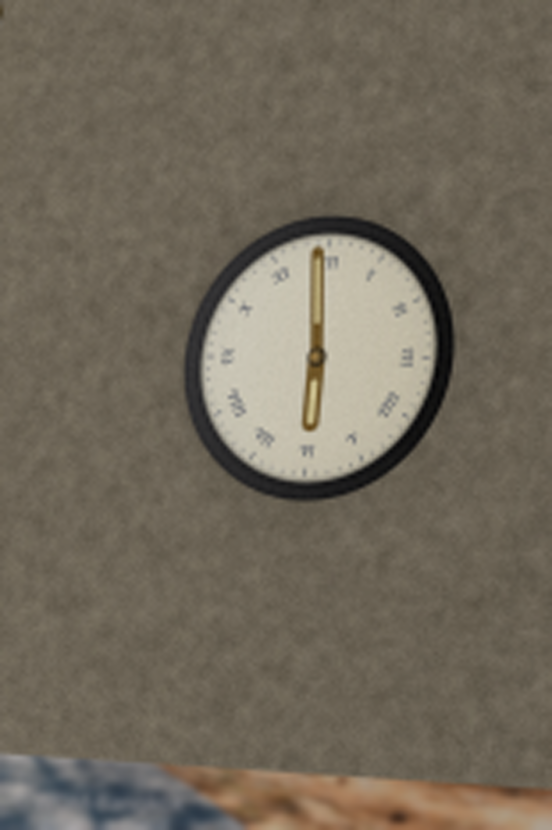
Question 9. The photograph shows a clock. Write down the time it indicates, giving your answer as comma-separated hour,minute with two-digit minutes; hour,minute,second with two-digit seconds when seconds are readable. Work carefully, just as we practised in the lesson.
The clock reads 5,59
